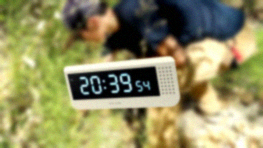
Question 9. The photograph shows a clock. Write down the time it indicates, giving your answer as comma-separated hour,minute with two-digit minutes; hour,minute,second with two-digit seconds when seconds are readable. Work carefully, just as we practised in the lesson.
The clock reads 20,39
